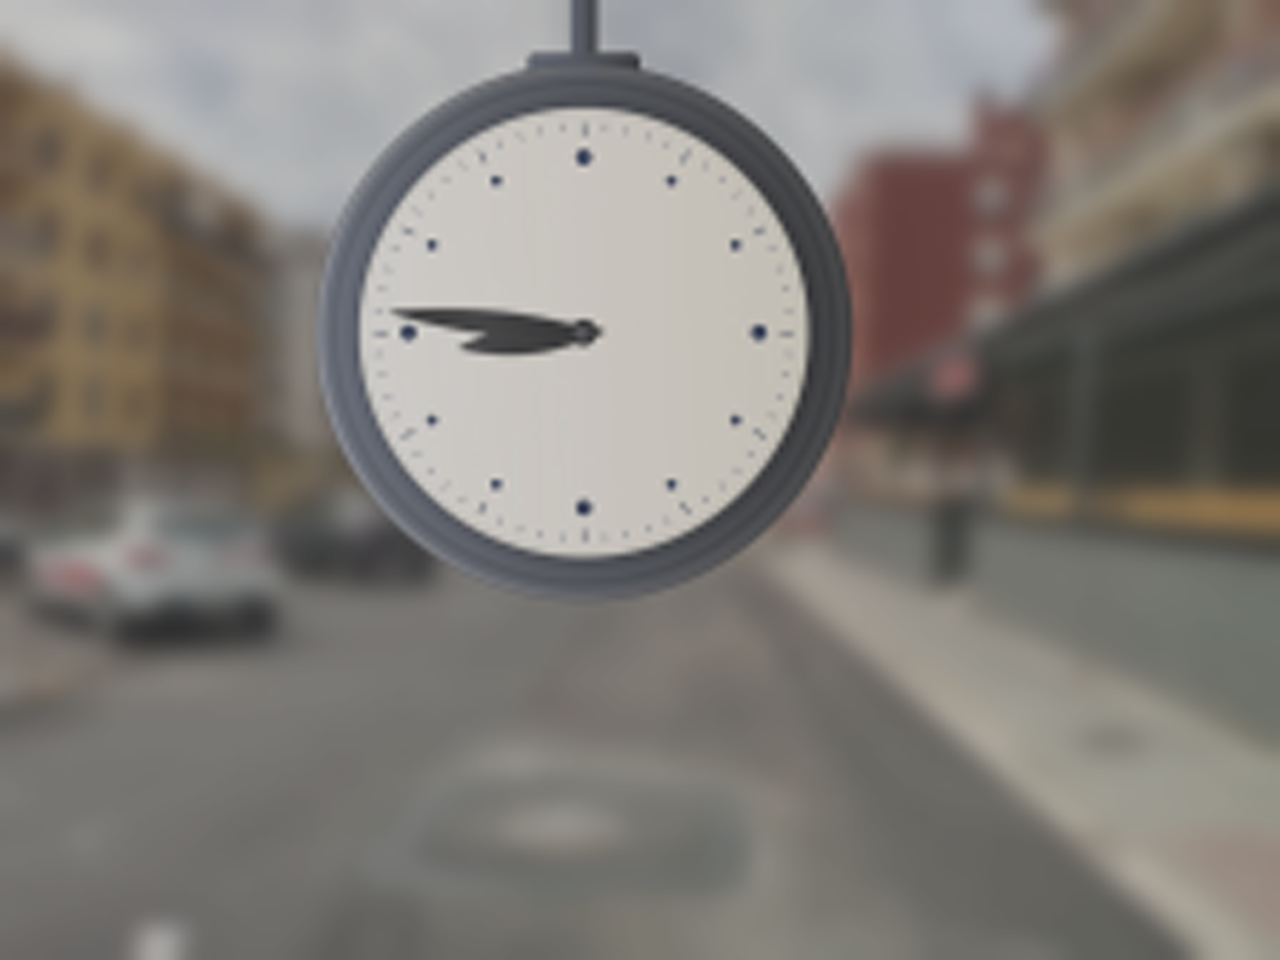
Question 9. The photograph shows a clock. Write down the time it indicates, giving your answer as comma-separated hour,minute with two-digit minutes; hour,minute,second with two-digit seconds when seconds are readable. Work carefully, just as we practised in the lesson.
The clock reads 8,46
